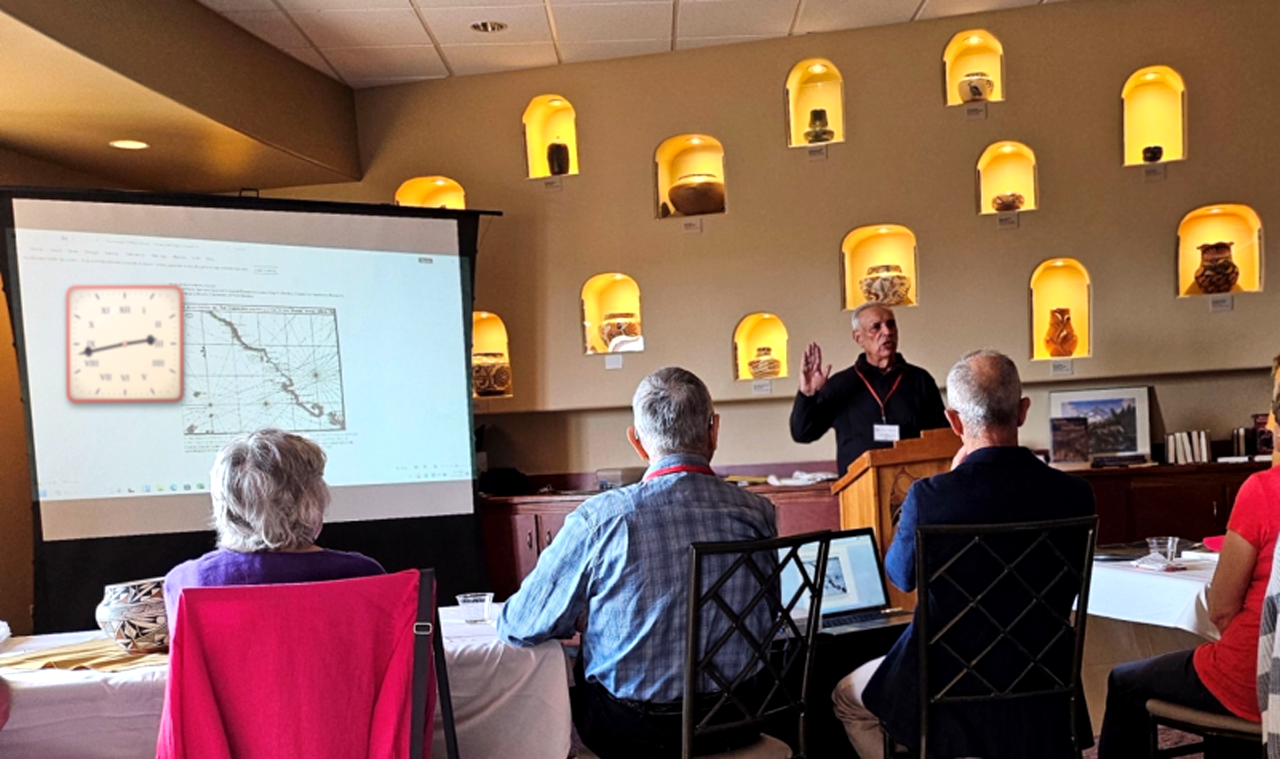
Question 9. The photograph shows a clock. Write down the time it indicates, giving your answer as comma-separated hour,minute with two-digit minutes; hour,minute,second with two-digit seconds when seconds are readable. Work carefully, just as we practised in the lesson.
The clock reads 2,43
